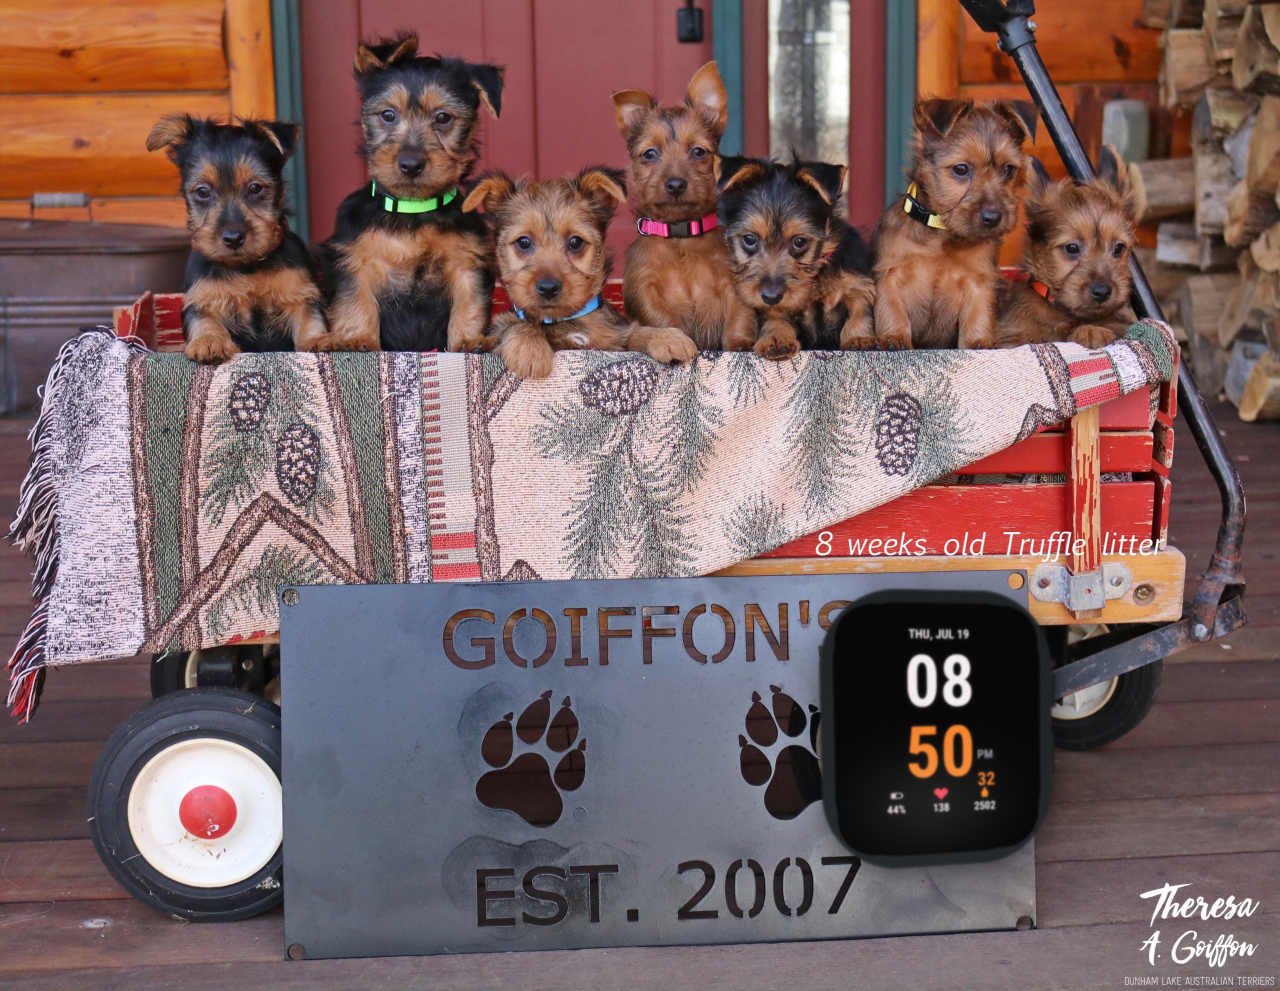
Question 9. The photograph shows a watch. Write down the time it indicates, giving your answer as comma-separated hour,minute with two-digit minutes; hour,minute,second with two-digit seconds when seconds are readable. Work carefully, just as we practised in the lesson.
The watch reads 8,50,32
